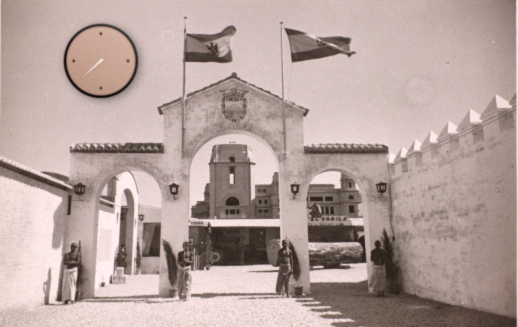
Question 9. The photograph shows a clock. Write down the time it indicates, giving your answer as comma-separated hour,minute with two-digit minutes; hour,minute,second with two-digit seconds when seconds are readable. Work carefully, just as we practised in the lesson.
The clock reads 7,38
